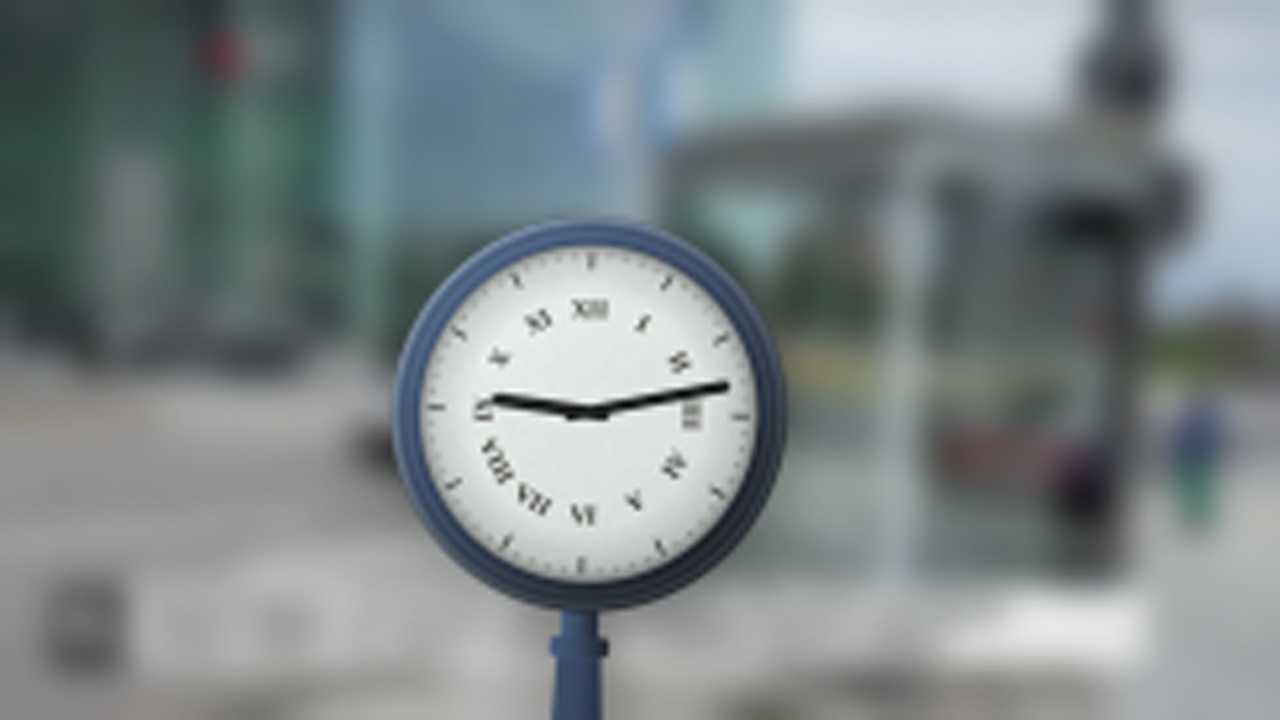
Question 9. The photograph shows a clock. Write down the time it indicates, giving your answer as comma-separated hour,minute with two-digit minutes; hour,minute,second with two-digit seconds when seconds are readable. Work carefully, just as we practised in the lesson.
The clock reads 9,13
